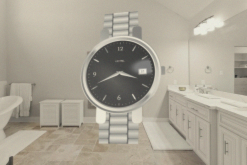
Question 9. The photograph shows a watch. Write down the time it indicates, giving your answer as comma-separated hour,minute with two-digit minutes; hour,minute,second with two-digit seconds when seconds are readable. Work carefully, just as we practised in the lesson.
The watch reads 3,41
